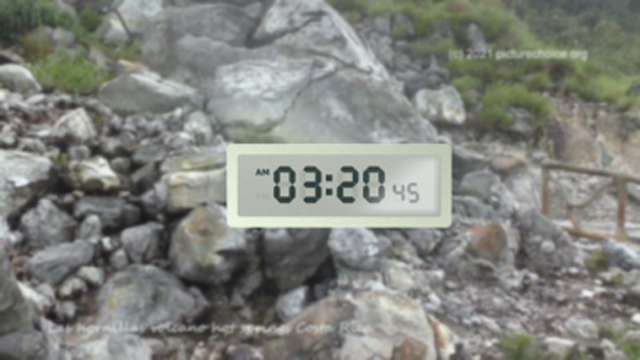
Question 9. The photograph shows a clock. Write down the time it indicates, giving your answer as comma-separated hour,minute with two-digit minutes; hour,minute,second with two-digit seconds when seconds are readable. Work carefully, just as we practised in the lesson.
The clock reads 3,20,45
